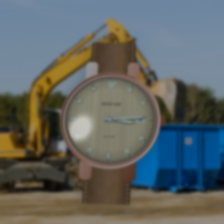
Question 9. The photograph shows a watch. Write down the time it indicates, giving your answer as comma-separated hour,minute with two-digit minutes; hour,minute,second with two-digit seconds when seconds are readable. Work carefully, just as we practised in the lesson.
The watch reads 3,14
